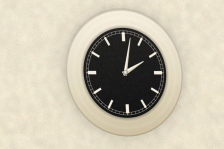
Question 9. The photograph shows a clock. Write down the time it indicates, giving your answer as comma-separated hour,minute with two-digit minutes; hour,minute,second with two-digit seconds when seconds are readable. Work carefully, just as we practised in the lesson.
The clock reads 2,02
